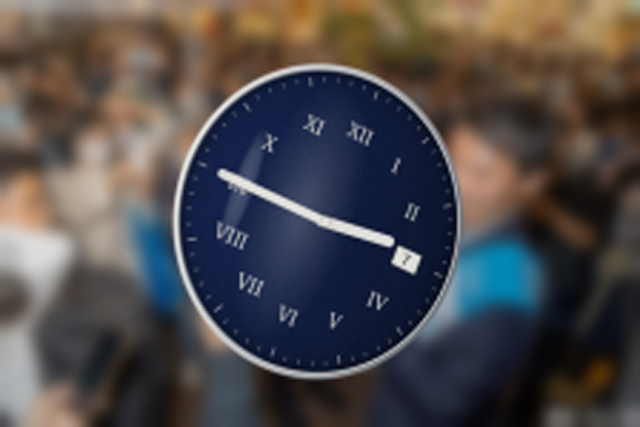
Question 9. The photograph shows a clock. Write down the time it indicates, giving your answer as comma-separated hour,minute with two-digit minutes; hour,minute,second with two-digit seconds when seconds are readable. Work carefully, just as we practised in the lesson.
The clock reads 2,45
